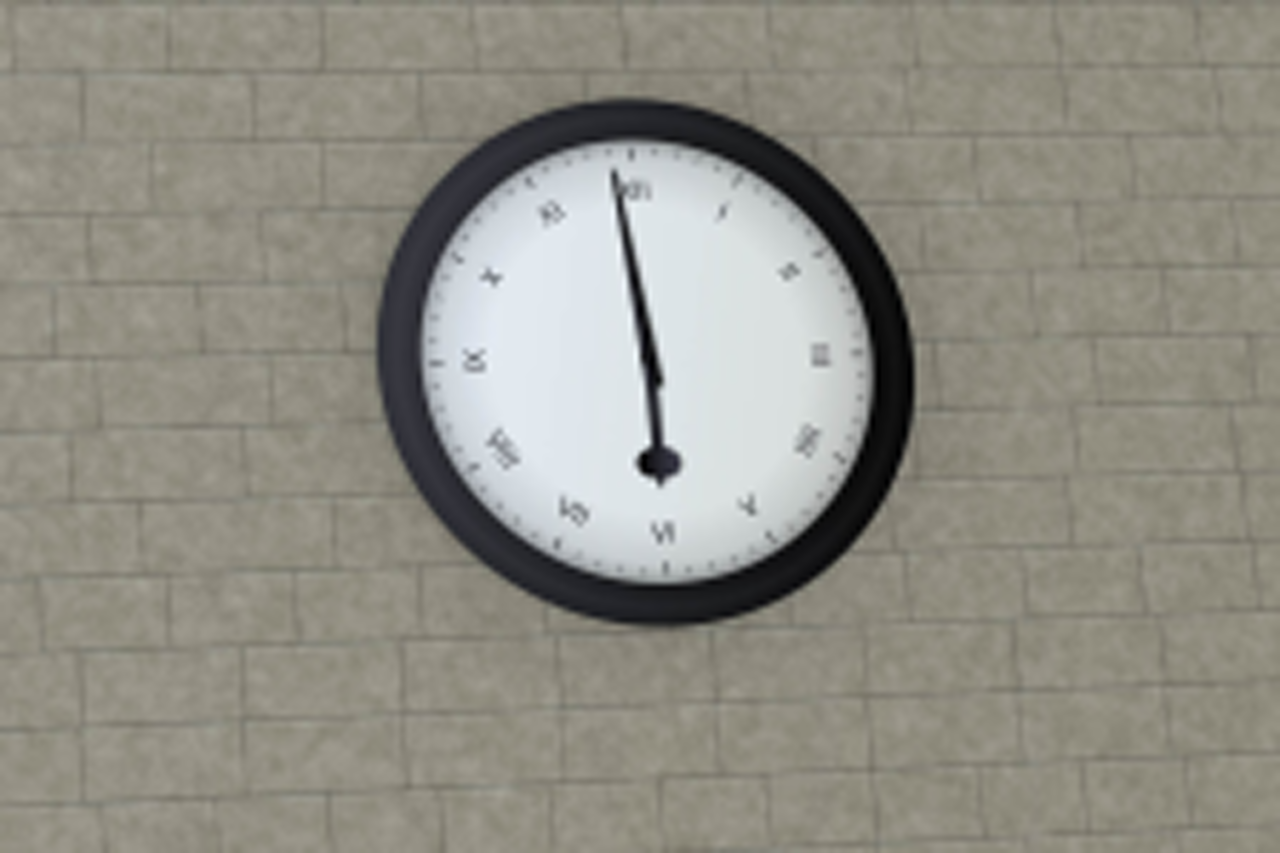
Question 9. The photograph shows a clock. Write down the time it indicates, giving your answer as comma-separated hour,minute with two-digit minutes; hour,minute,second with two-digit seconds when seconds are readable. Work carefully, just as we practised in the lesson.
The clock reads 5,59
